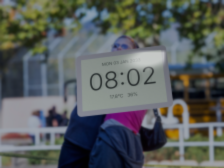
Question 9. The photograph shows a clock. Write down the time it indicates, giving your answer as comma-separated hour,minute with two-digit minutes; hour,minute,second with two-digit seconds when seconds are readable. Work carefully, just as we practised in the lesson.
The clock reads 8,02
